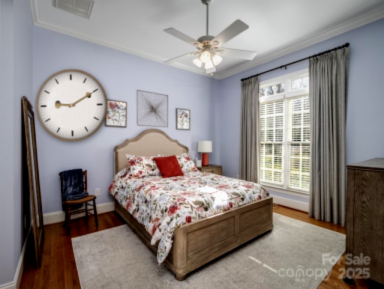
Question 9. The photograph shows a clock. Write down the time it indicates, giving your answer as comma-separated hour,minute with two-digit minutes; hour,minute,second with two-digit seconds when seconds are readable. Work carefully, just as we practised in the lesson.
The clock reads 9,10
